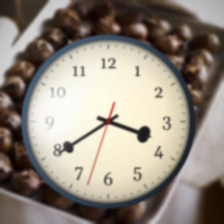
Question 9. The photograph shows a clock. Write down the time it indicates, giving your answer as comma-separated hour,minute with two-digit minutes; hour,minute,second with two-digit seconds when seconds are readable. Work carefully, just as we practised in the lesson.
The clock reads 3,39,33
